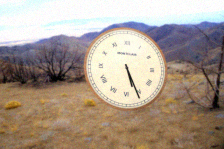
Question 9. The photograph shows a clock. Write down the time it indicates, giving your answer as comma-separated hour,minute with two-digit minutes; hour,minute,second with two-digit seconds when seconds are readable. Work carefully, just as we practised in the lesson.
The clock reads 5,26
